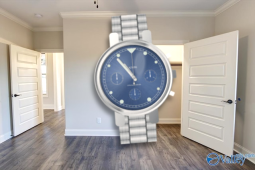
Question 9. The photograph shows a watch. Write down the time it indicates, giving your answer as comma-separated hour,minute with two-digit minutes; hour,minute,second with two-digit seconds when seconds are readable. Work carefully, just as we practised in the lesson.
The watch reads 10,54
